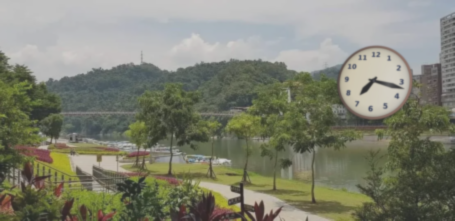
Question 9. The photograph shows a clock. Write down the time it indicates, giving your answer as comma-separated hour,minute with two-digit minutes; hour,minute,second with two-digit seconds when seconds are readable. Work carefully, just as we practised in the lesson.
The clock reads 7,17
